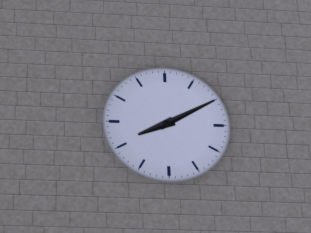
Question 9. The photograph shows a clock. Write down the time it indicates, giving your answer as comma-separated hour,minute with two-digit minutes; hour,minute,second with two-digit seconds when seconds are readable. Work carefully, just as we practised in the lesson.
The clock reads 8,10
